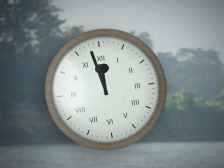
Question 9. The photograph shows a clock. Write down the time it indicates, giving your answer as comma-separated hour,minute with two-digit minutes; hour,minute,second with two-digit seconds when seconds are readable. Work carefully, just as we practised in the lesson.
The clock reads 11,58
